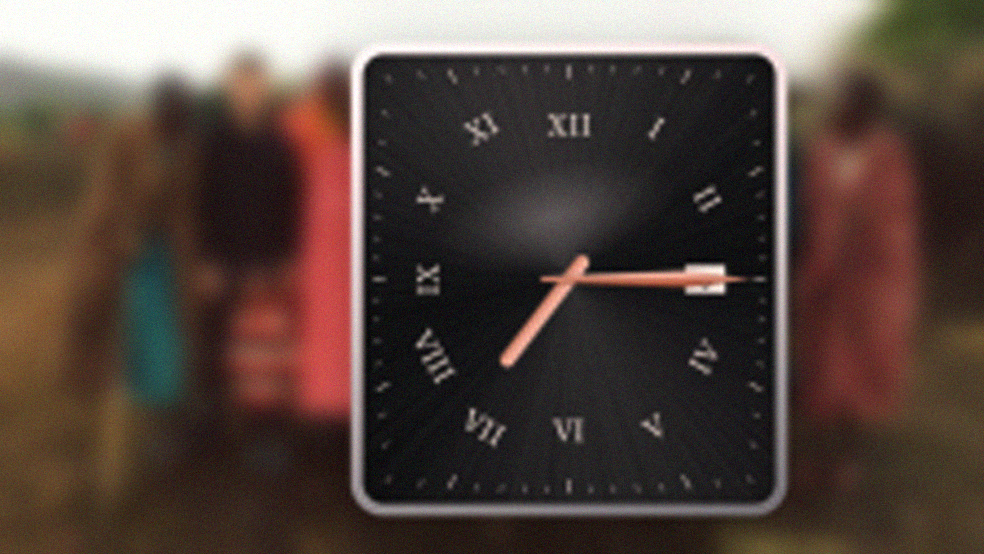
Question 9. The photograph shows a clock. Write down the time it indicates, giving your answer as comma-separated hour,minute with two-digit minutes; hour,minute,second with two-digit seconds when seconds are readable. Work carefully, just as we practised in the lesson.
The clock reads 7,15
